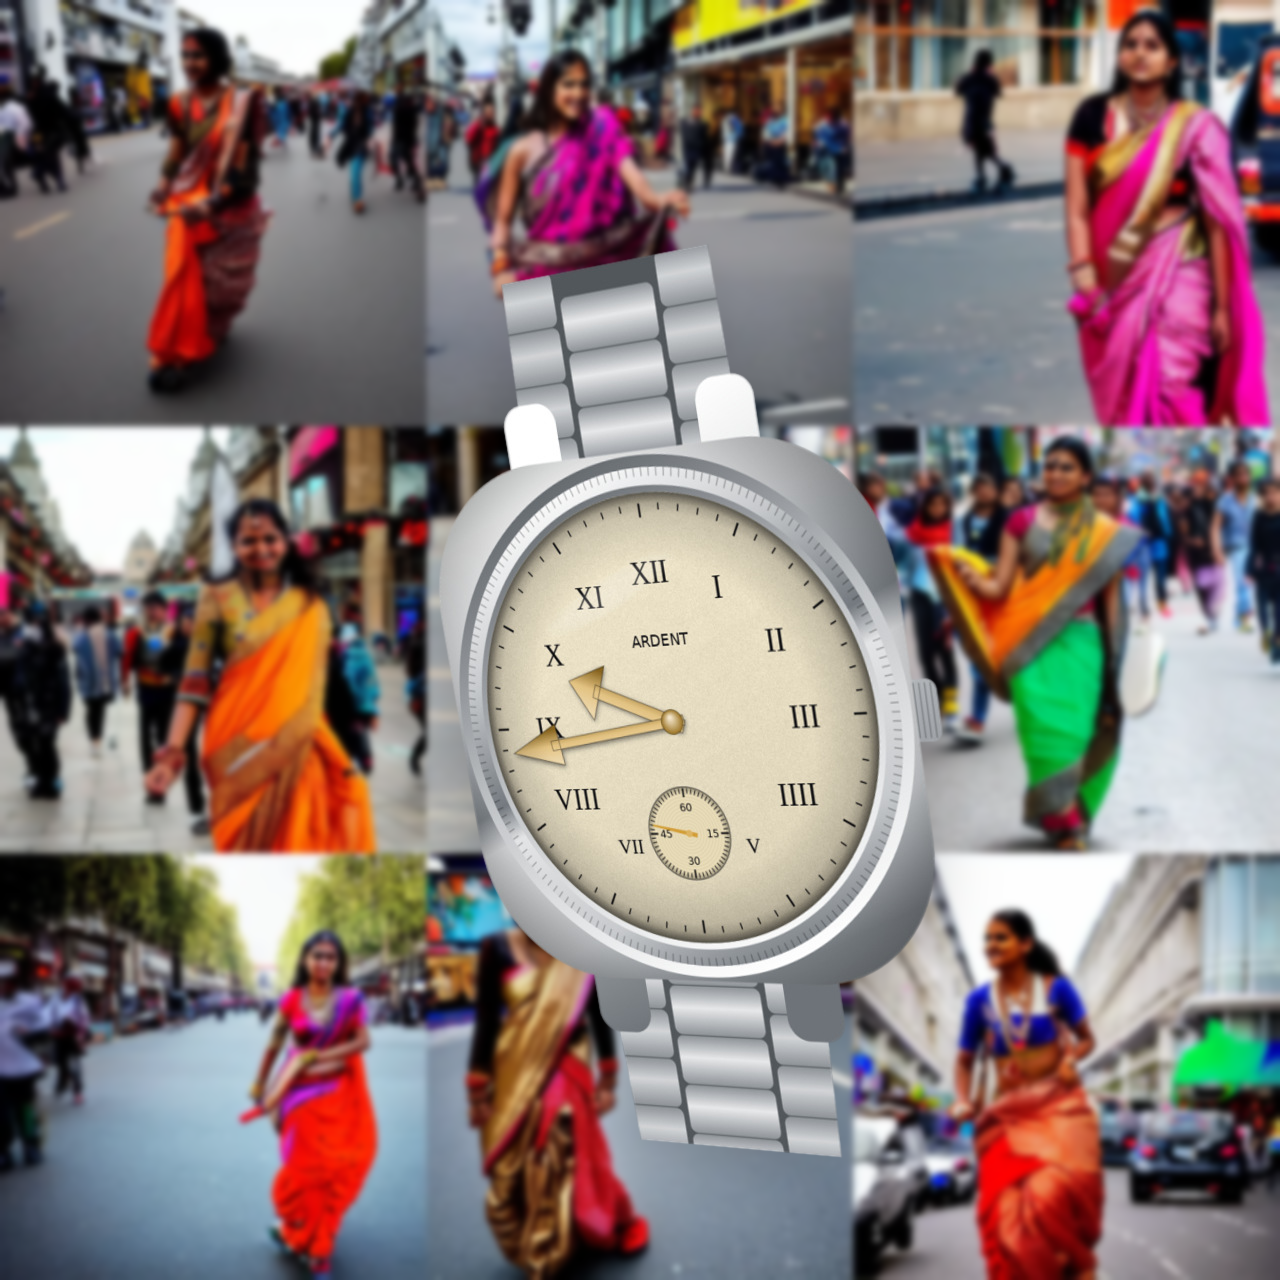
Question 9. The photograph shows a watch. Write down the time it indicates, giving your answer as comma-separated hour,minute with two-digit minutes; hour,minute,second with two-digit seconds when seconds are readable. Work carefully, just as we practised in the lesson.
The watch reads 9,43,47
